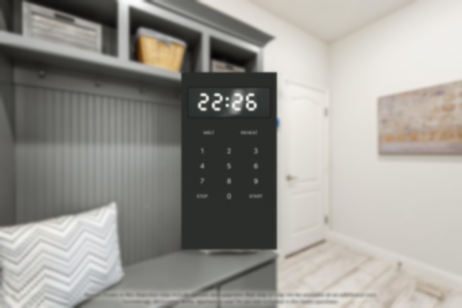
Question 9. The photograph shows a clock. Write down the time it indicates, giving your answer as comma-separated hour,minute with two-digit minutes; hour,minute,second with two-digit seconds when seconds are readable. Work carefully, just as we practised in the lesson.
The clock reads 22,26
